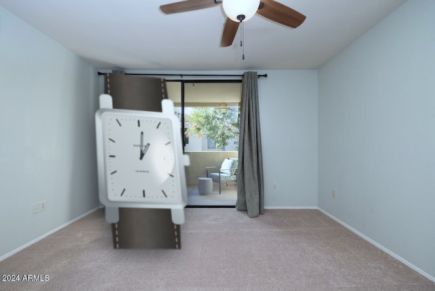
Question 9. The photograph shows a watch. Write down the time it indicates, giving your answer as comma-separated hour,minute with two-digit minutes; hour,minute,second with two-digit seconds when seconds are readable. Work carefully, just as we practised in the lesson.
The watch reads 1,01
